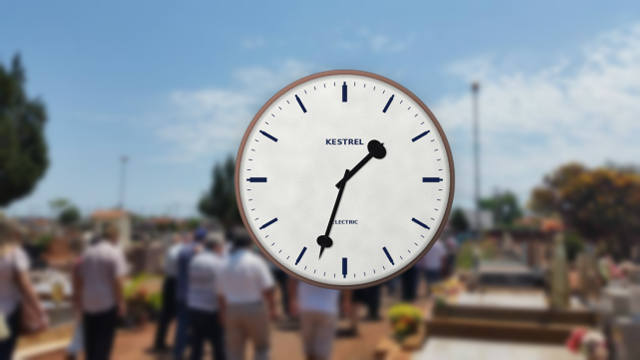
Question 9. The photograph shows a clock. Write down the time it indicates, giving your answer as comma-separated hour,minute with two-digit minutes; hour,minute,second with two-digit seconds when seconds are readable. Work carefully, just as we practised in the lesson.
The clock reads 1,33
